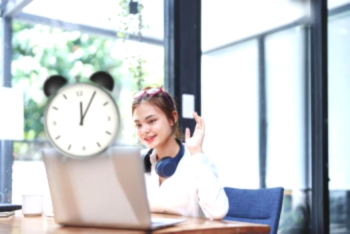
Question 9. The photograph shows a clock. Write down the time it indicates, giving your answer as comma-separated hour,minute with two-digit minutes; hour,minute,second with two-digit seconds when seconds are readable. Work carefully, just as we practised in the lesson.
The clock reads 12,05
